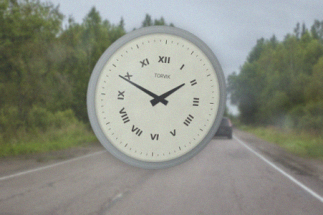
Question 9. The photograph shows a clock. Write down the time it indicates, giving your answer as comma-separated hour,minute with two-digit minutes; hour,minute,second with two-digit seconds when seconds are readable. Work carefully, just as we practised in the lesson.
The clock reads 1,49
